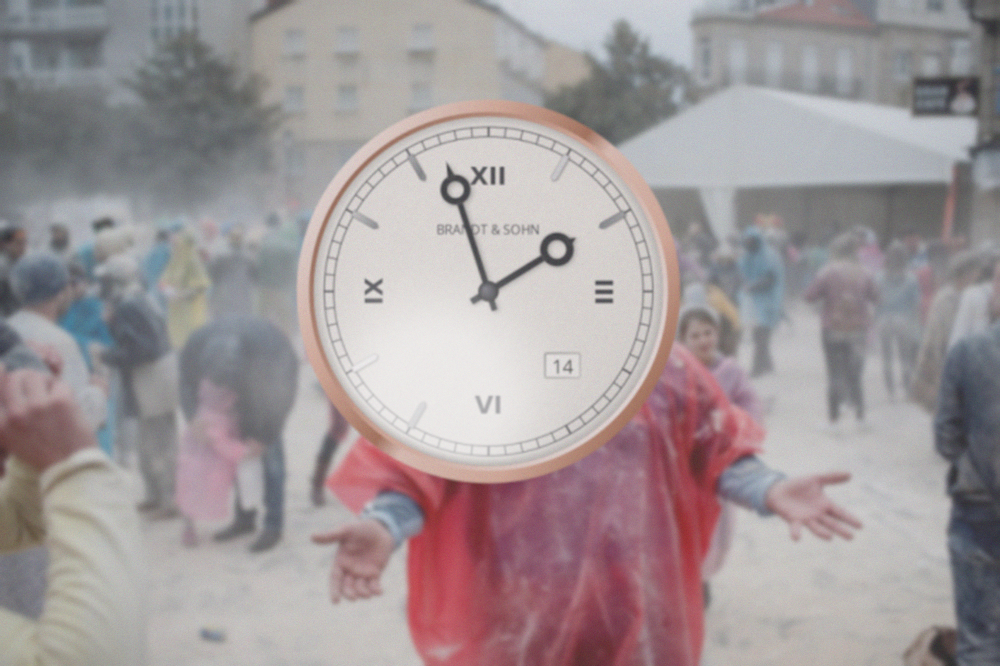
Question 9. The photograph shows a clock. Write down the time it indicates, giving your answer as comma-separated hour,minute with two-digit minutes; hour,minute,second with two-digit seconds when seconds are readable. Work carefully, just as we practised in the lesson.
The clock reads 1,57
